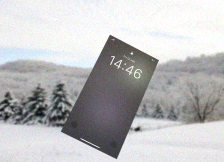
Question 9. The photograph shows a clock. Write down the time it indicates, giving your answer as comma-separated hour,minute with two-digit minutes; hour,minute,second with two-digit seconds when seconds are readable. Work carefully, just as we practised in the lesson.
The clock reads 14,46
